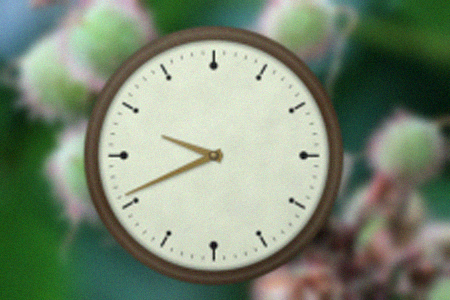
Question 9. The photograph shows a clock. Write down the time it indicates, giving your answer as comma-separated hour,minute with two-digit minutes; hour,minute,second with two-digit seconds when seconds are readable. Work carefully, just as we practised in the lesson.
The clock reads 9,41
